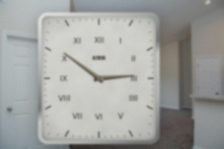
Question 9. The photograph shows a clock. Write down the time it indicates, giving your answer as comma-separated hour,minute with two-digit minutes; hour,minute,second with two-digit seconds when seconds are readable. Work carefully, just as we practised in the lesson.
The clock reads 2,51
